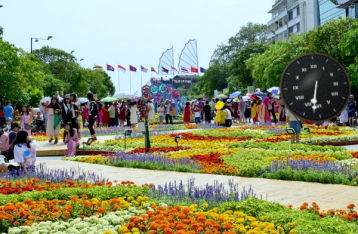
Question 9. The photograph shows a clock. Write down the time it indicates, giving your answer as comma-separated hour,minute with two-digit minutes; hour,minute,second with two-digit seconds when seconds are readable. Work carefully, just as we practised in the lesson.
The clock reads 6,32
